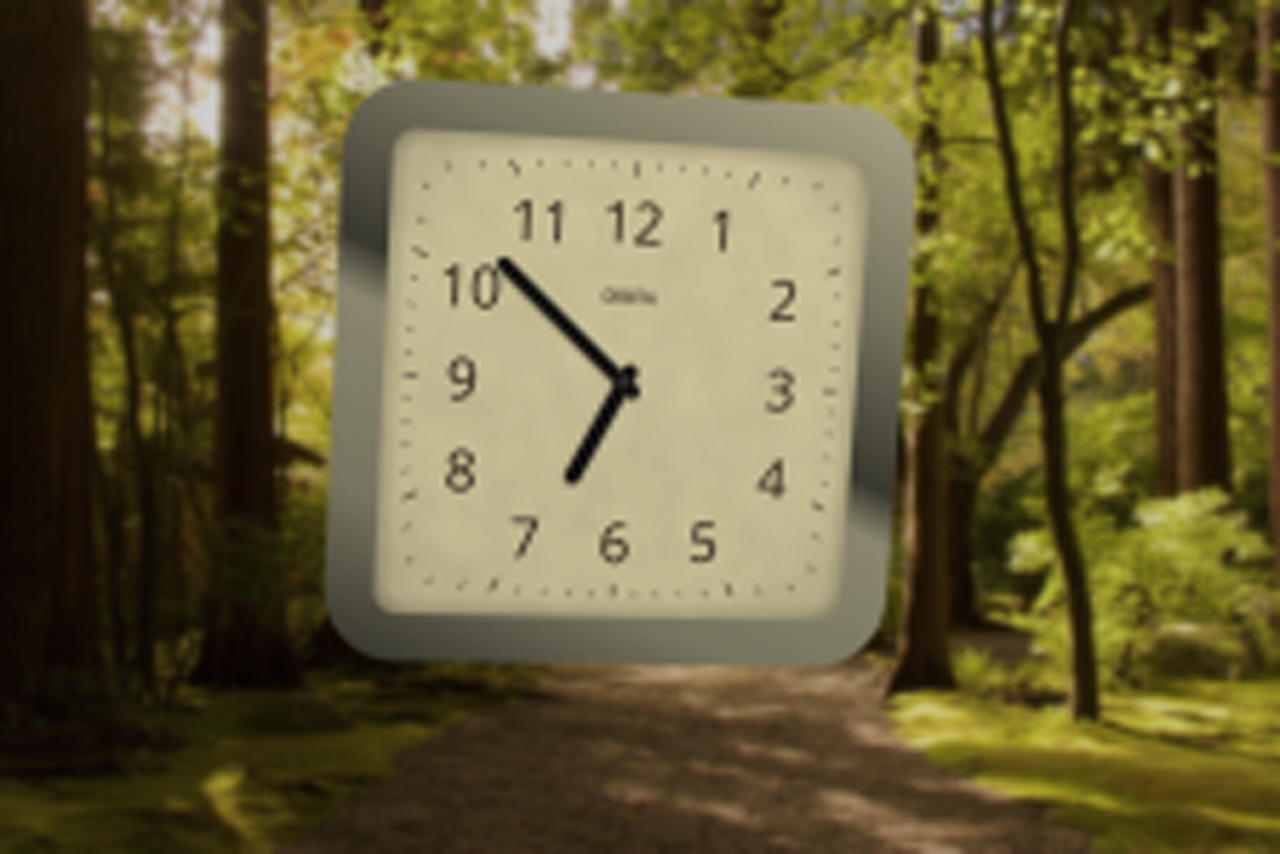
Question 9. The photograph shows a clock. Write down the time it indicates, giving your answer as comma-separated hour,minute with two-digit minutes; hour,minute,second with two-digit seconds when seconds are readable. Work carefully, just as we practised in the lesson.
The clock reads 6,52
